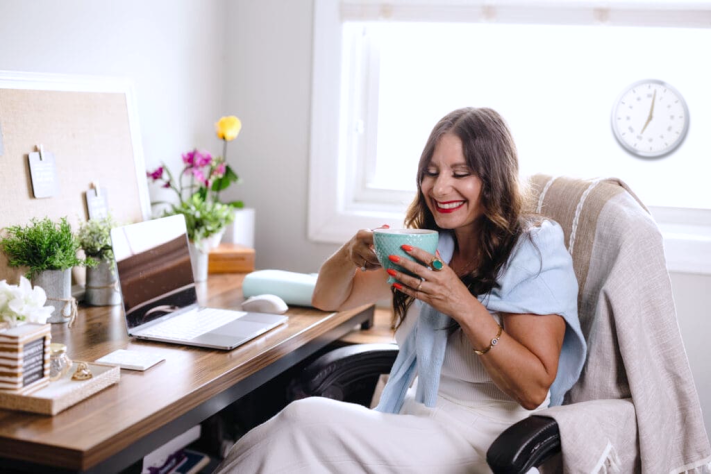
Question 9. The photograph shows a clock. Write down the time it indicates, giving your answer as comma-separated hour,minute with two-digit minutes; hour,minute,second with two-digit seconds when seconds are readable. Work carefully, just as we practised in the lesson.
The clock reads 7,02
